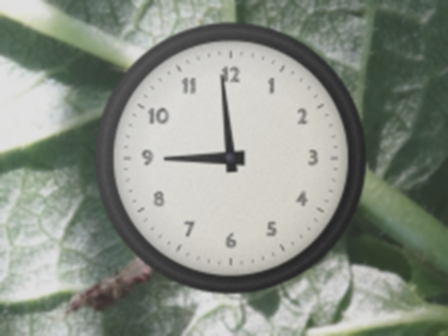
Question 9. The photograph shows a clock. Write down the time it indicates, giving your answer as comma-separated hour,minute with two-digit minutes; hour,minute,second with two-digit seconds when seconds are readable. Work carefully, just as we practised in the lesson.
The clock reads 8,59
